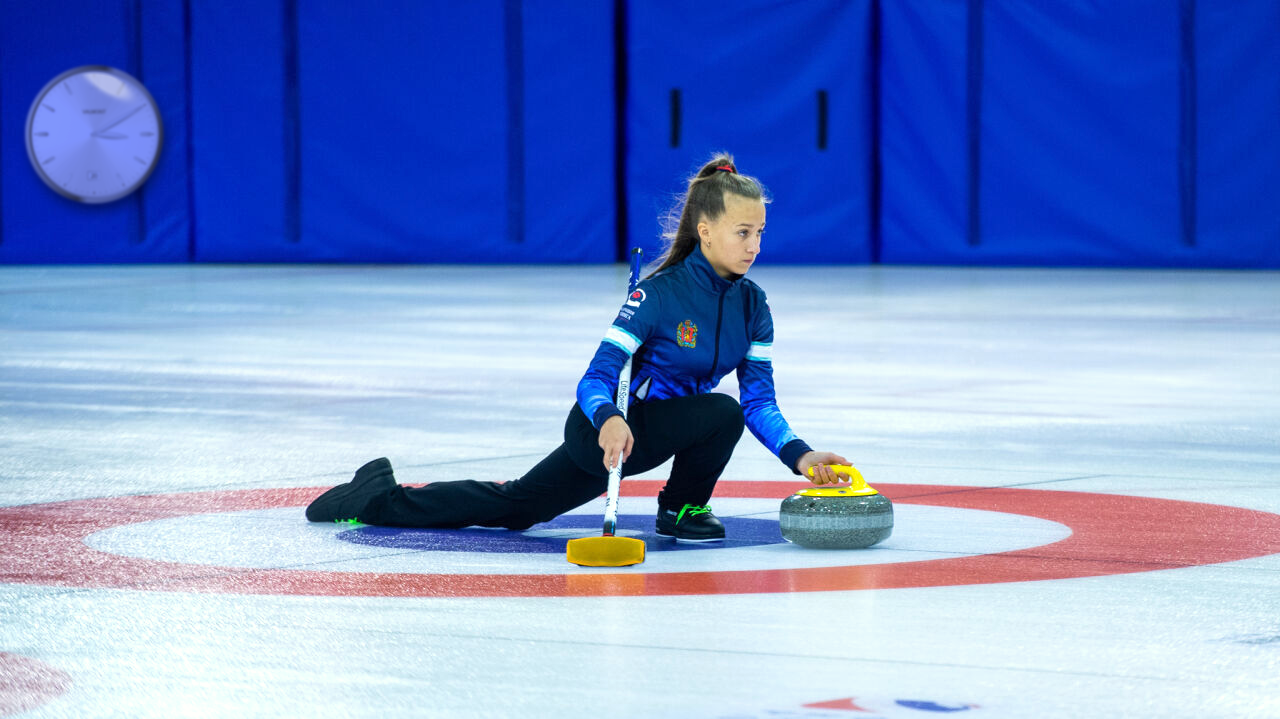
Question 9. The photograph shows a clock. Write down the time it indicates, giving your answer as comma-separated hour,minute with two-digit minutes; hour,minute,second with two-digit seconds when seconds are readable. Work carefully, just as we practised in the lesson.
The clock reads 3,10
